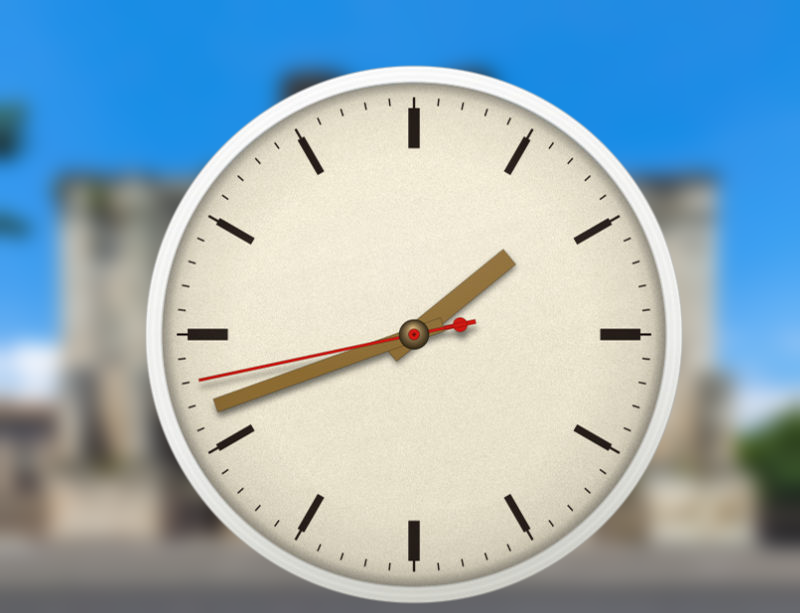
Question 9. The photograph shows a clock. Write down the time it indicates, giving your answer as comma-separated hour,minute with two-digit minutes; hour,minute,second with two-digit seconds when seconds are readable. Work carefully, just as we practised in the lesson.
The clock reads 1,41,43
